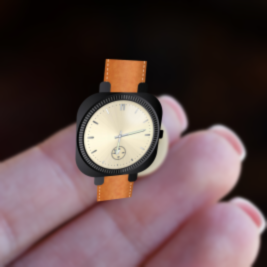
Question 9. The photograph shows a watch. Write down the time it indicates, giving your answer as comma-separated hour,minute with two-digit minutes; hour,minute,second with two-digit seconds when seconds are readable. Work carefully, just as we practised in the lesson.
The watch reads 6,13
